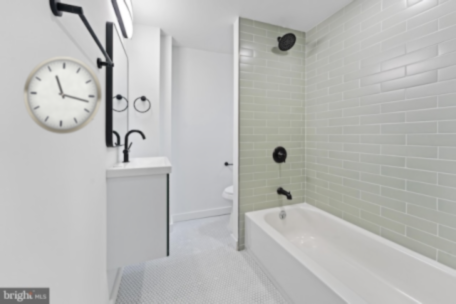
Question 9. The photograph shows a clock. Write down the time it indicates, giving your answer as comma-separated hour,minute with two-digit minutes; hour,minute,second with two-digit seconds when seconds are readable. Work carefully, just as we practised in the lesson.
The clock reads 11,17
